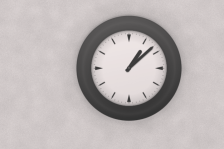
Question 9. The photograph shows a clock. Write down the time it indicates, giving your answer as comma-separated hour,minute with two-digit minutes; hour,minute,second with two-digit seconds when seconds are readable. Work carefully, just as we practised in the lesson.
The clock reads 1,08
